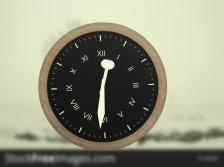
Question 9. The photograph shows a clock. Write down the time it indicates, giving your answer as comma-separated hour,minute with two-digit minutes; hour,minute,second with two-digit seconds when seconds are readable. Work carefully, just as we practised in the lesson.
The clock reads 12,31
